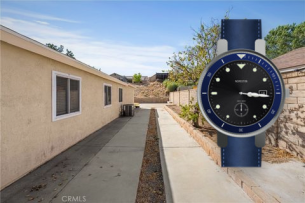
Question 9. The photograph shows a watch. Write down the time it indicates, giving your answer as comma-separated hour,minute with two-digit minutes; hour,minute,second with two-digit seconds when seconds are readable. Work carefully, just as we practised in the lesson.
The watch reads 3,16
